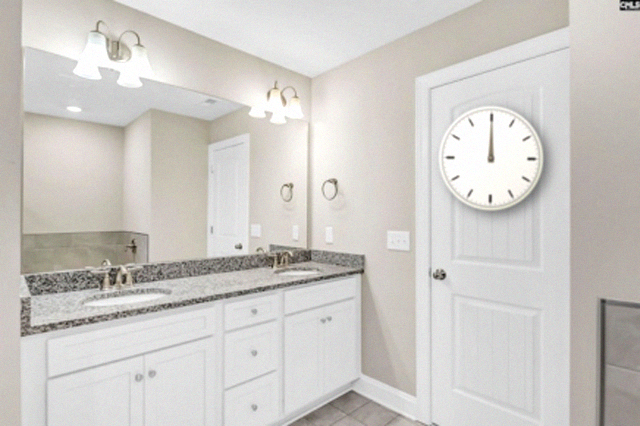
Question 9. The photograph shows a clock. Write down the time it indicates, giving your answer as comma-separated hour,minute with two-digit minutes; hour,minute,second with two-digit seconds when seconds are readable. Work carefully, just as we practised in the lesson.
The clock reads 12,00
